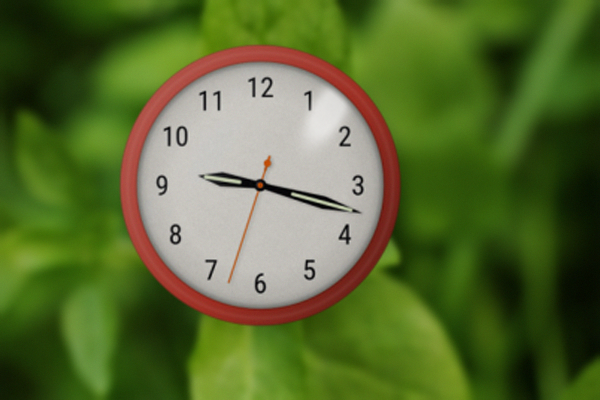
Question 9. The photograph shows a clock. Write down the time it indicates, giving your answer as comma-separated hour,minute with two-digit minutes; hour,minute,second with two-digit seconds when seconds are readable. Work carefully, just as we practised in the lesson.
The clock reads 9,17,33
